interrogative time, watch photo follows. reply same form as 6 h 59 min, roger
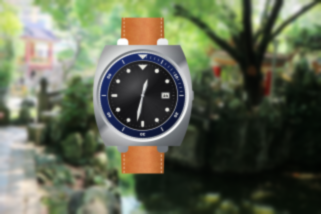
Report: 12 h 32 min
